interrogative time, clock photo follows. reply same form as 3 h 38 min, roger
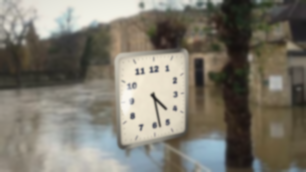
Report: 4 h 28 min
